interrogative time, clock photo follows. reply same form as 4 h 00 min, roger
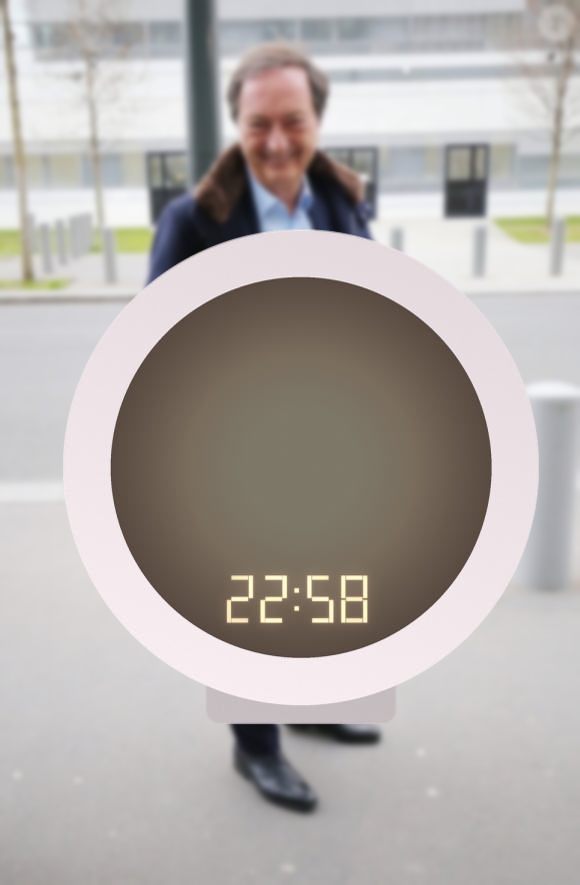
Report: 22 h 58 min
